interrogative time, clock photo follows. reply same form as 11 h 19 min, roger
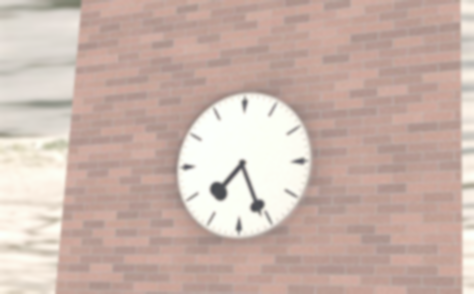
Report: 7 h 26 min
